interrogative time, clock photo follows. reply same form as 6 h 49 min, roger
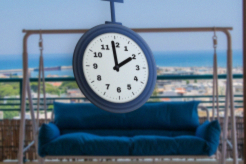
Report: 1 h 59 min
